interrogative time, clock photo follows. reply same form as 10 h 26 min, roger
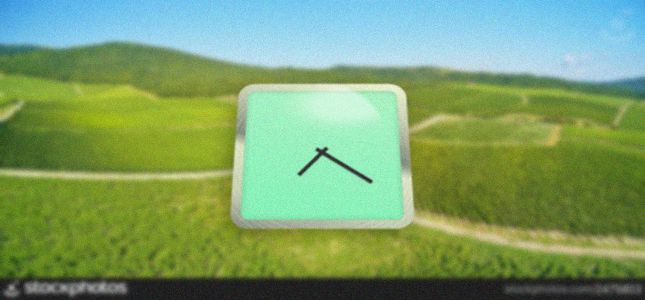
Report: 7 h 21 min
